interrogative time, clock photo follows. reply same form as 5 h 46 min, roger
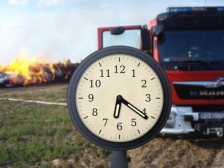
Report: 6 h 21 min
